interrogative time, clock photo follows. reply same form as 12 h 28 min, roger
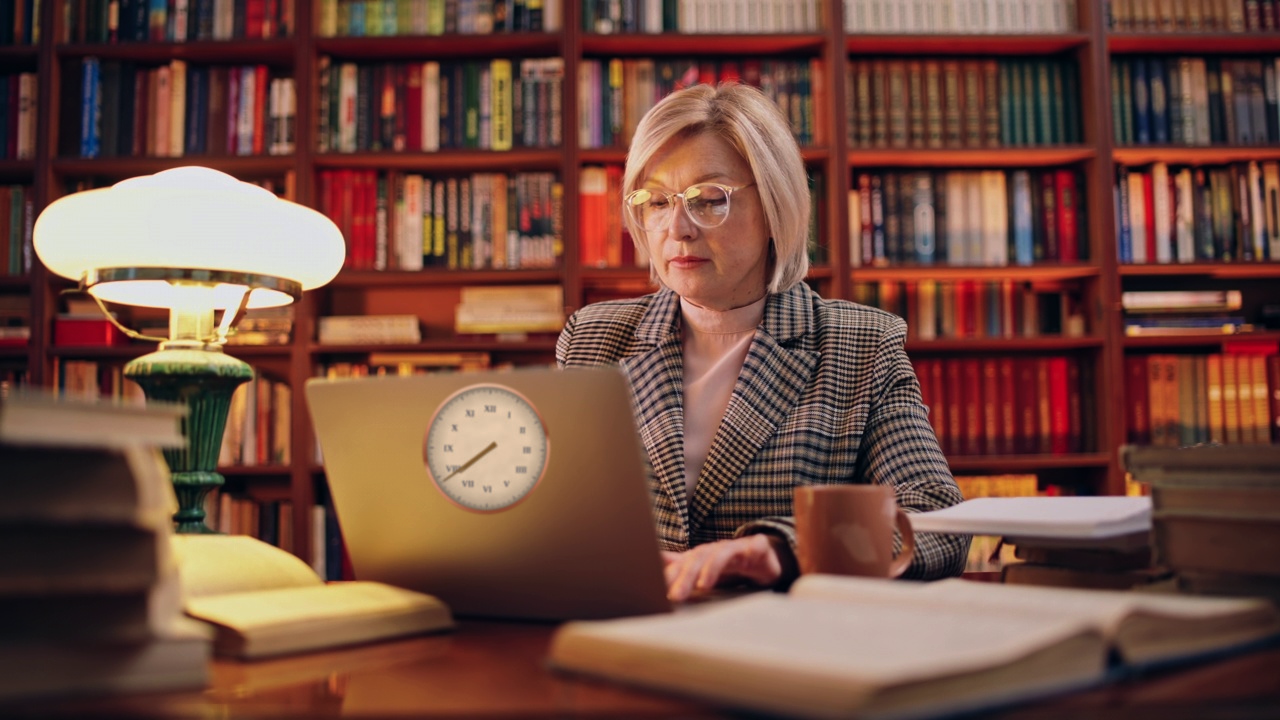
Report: 7 h 39 min
